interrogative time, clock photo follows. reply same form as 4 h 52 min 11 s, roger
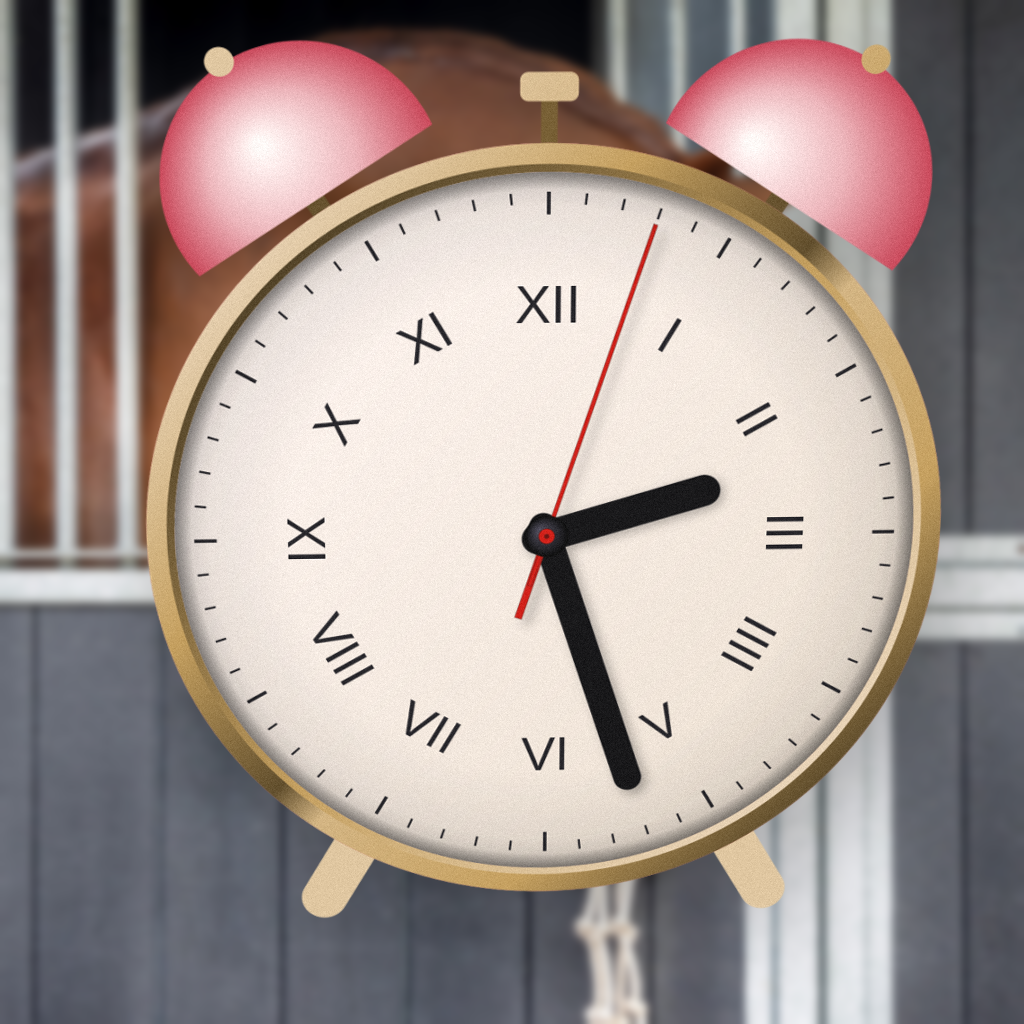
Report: 2 h 27 min 03 s
